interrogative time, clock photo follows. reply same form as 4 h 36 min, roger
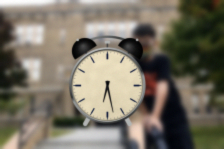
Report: 6 h 28 min
